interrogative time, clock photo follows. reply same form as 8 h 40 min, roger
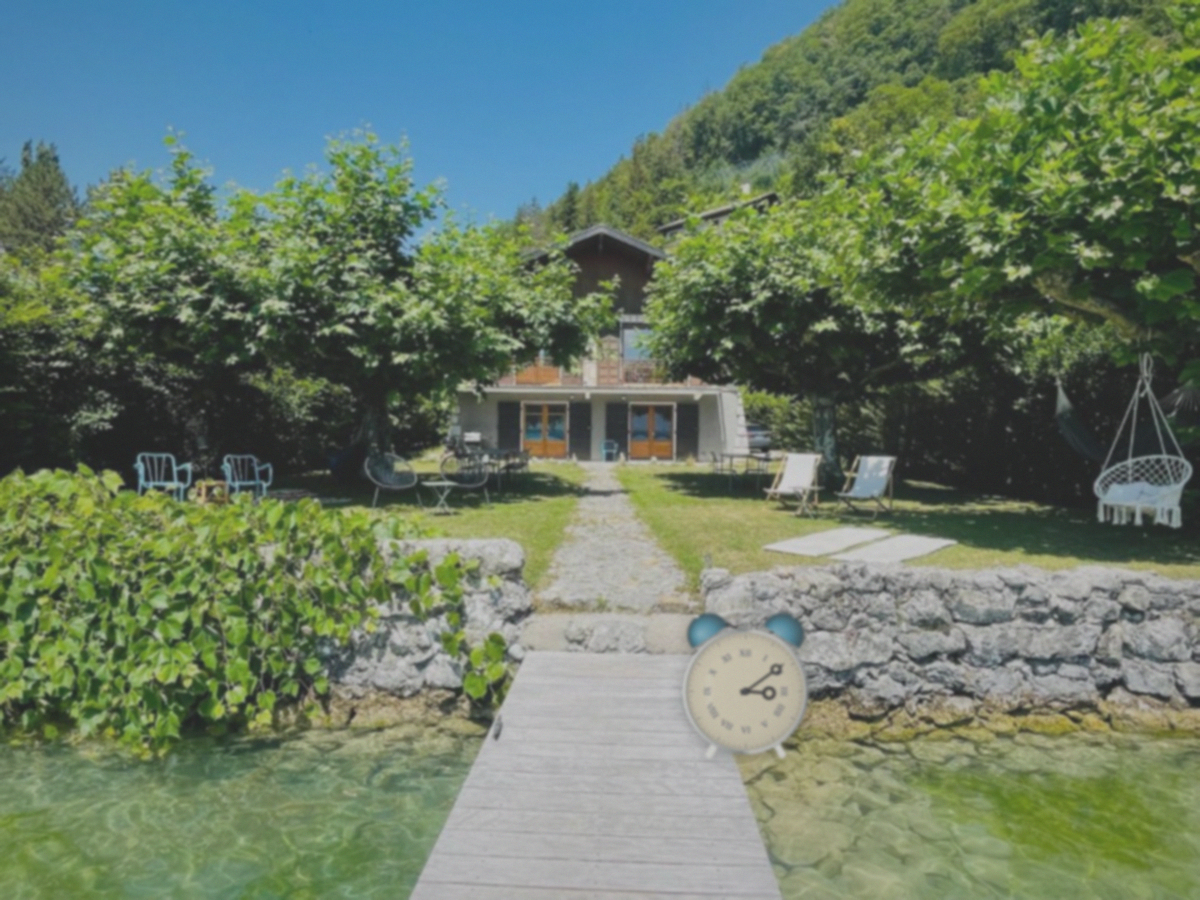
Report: 3 h 09 min
